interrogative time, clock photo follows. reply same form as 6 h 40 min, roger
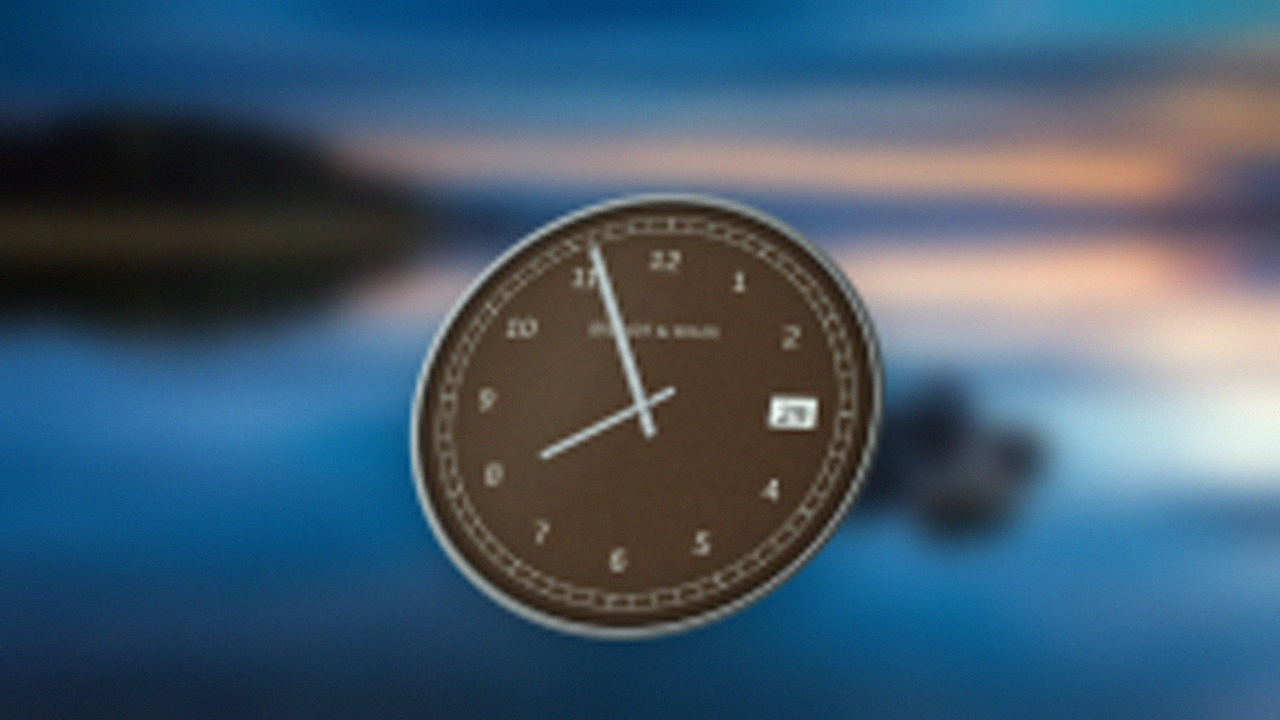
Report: 7 h 56 min
